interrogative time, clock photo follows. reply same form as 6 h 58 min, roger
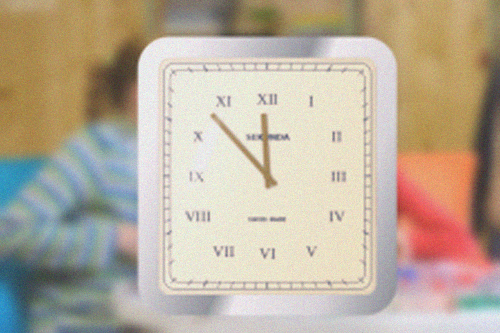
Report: 11 h 53 min
